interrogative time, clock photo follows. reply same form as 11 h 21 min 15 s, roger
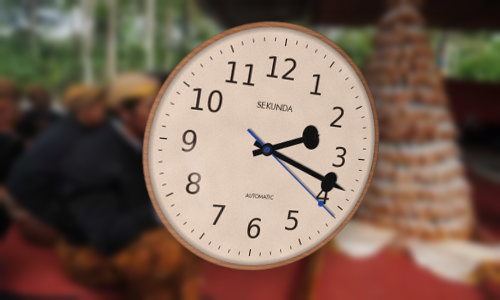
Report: 2 h 18 min 21 s
